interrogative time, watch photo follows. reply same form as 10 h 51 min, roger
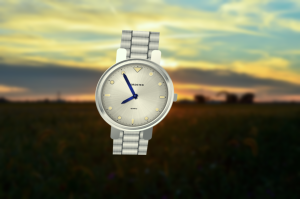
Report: 7 h 55 min
